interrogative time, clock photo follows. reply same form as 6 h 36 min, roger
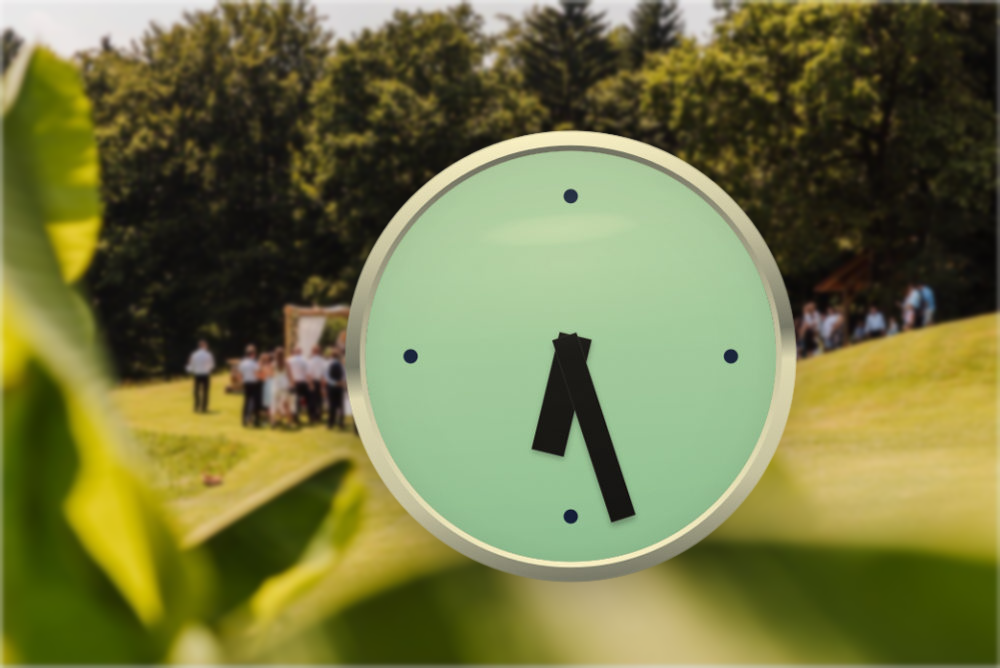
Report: 6 h 27 min
